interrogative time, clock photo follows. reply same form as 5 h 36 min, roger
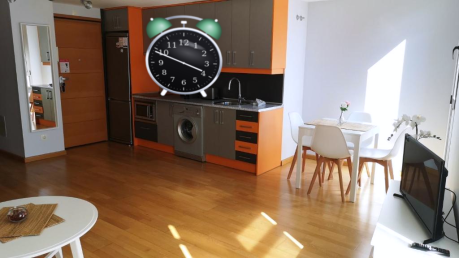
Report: 3 h 49 min
